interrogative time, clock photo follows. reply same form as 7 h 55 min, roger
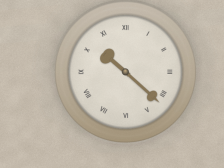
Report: 10 h 22 min
